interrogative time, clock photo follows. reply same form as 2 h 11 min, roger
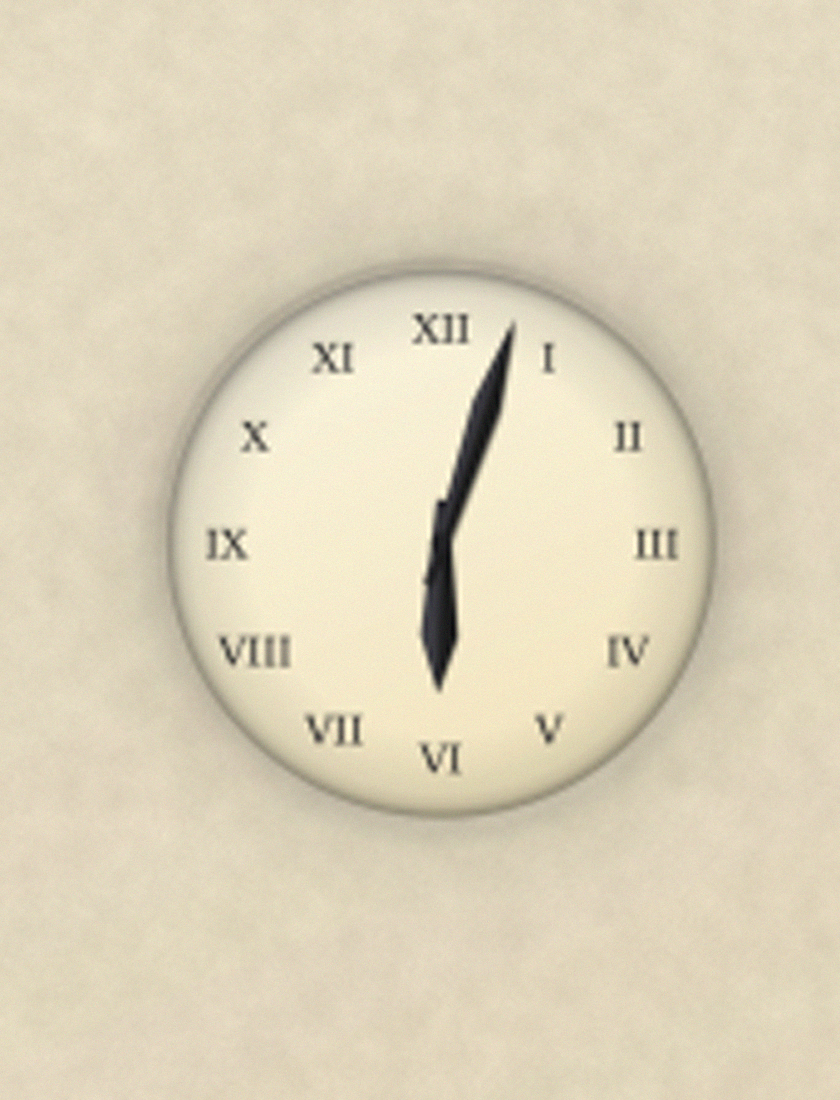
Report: 6 h 03 min
